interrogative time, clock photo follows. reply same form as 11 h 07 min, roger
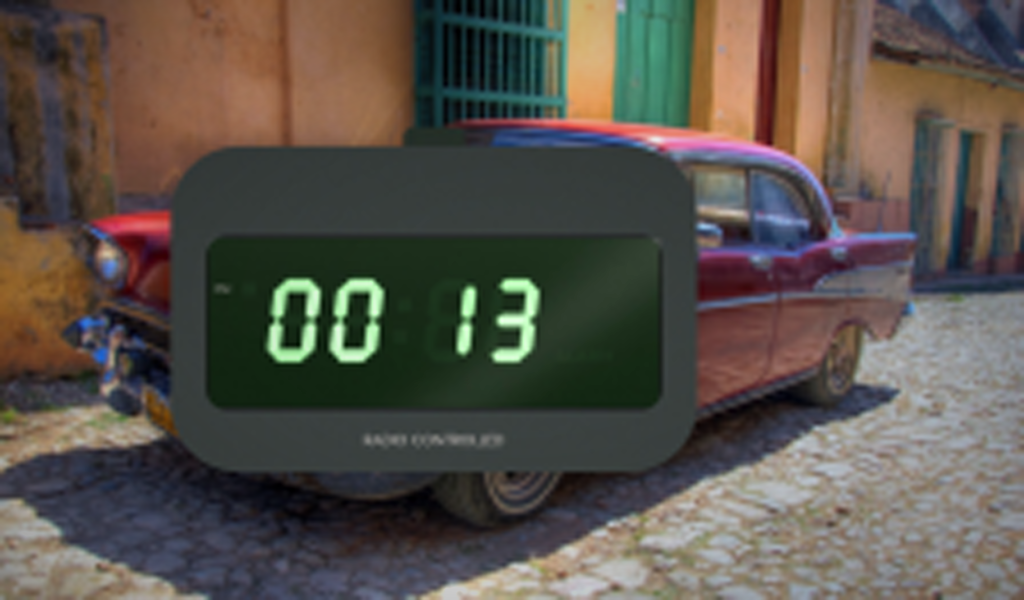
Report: 0 h 13 min
